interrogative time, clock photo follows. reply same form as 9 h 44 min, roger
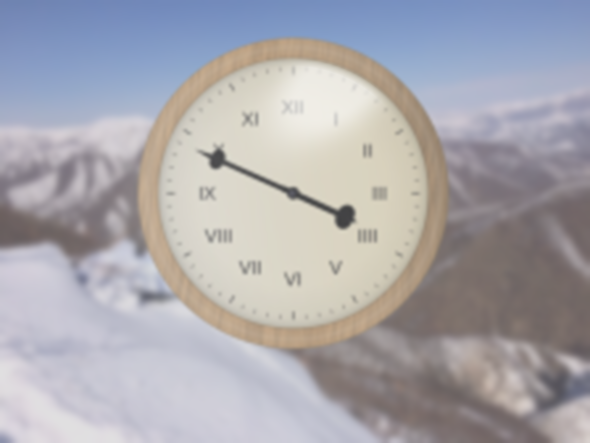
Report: 3 h 49 min
